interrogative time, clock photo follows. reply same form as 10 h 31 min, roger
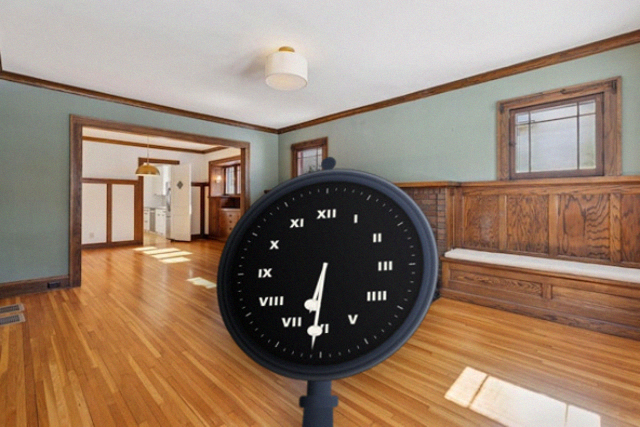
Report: 6 h 31 min
